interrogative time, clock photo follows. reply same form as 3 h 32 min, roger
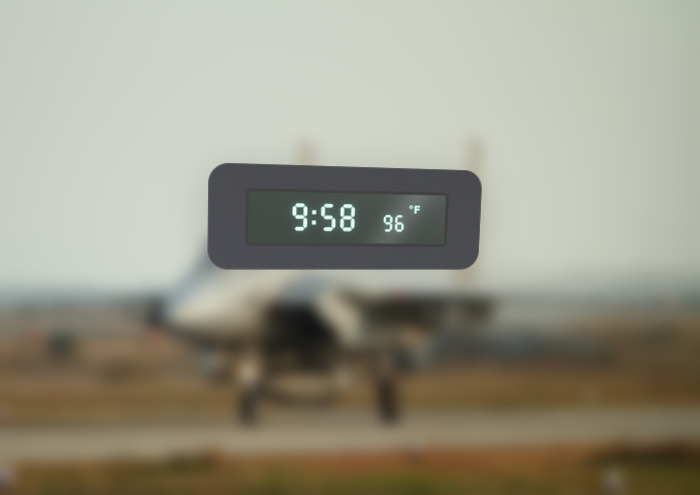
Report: 9 h 58 min
